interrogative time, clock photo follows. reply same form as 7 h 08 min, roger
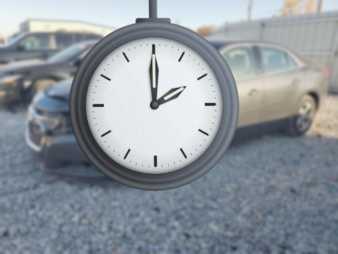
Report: 2 h 00 min
